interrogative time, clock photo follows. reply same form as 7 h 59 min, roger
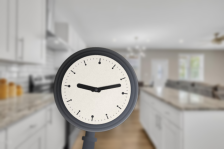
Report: 9 h 12 min
